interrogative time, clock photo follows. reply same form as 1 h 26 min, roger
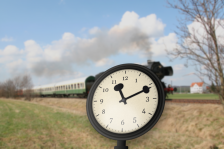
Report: 11 h 11 min
